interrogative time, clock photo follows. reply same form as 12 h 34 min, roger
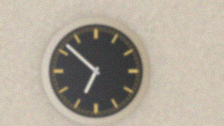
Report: 6 h 52 min
